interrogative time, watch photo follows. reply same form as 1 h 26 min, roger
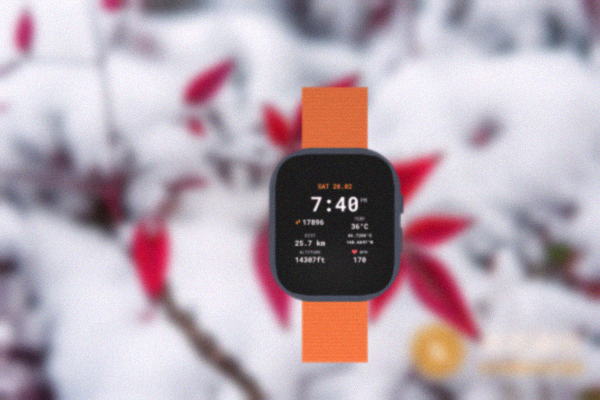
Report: 7 h 40 min
